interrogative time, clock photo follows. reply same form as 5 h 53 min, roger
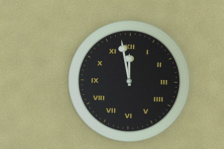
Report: 11 h 58 min
